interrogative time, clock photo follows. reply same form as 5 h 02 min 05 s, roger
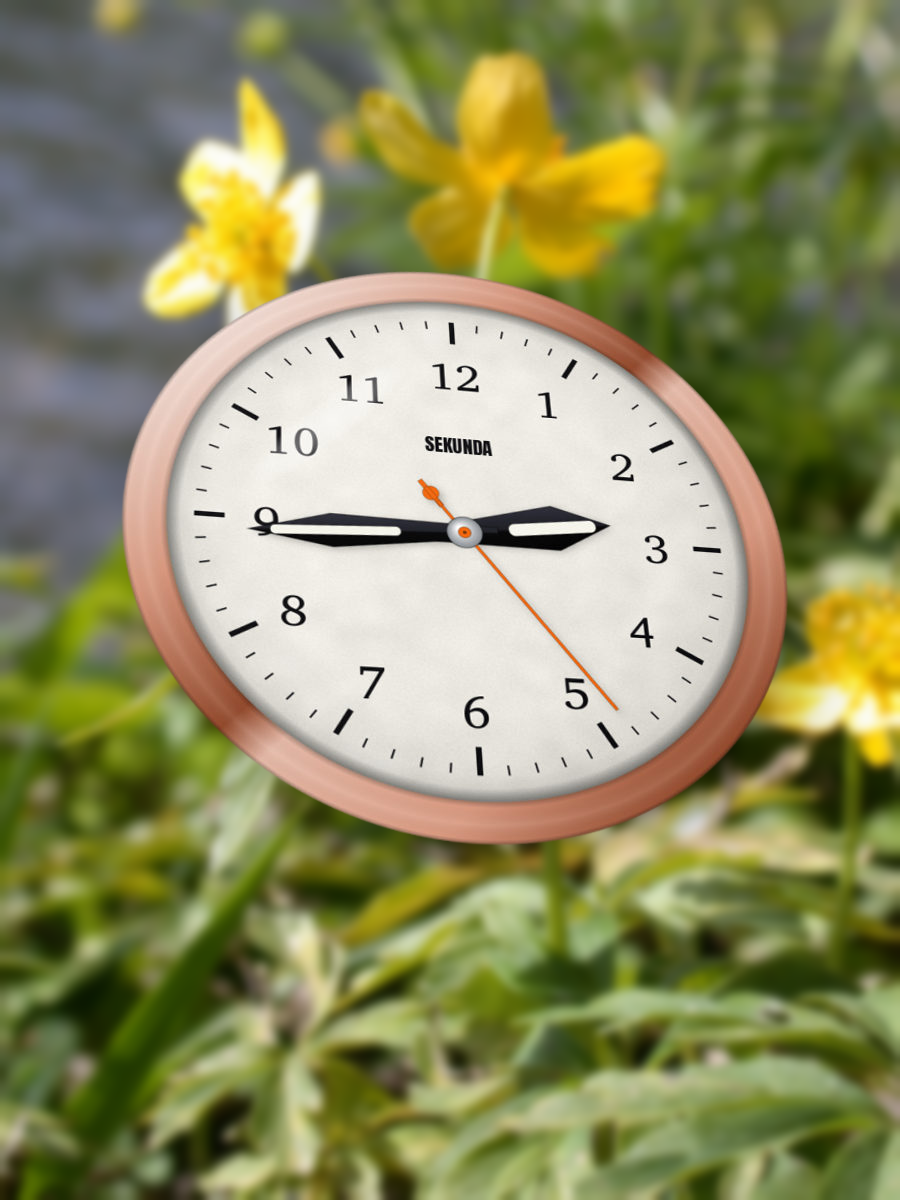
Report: 2 h 44 min 24 s
